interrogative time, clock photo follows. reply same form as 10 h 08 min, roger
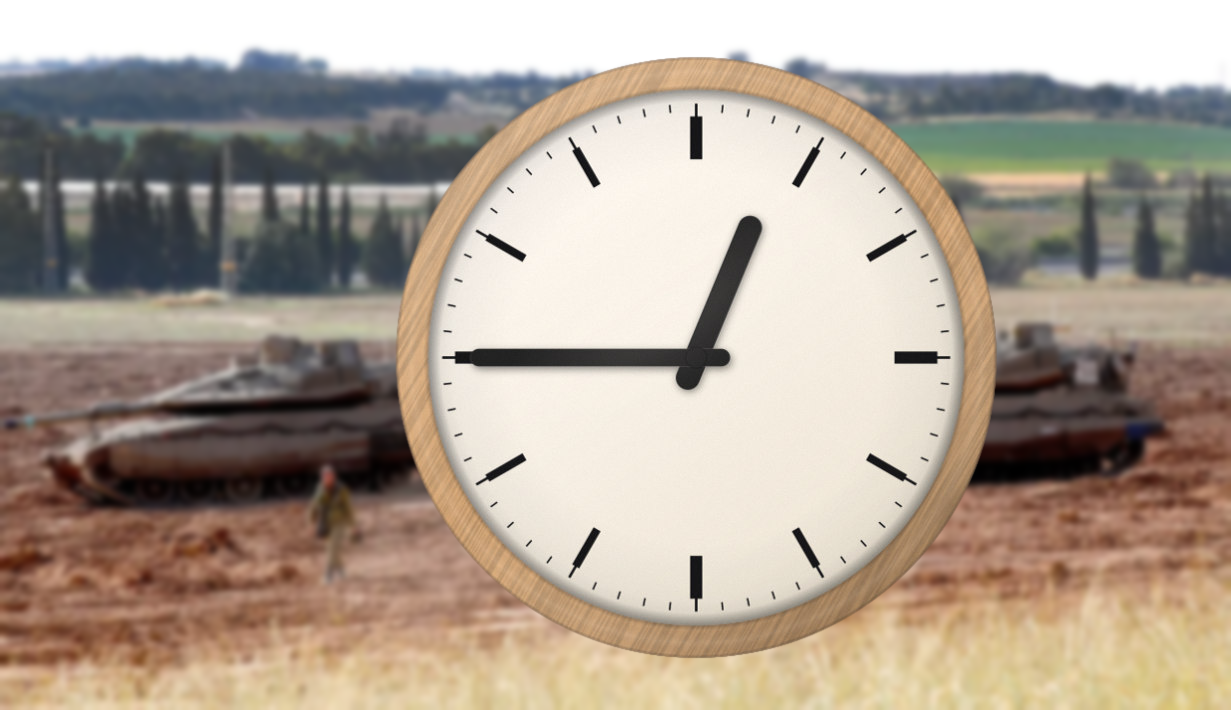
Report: 12 h 45 min
